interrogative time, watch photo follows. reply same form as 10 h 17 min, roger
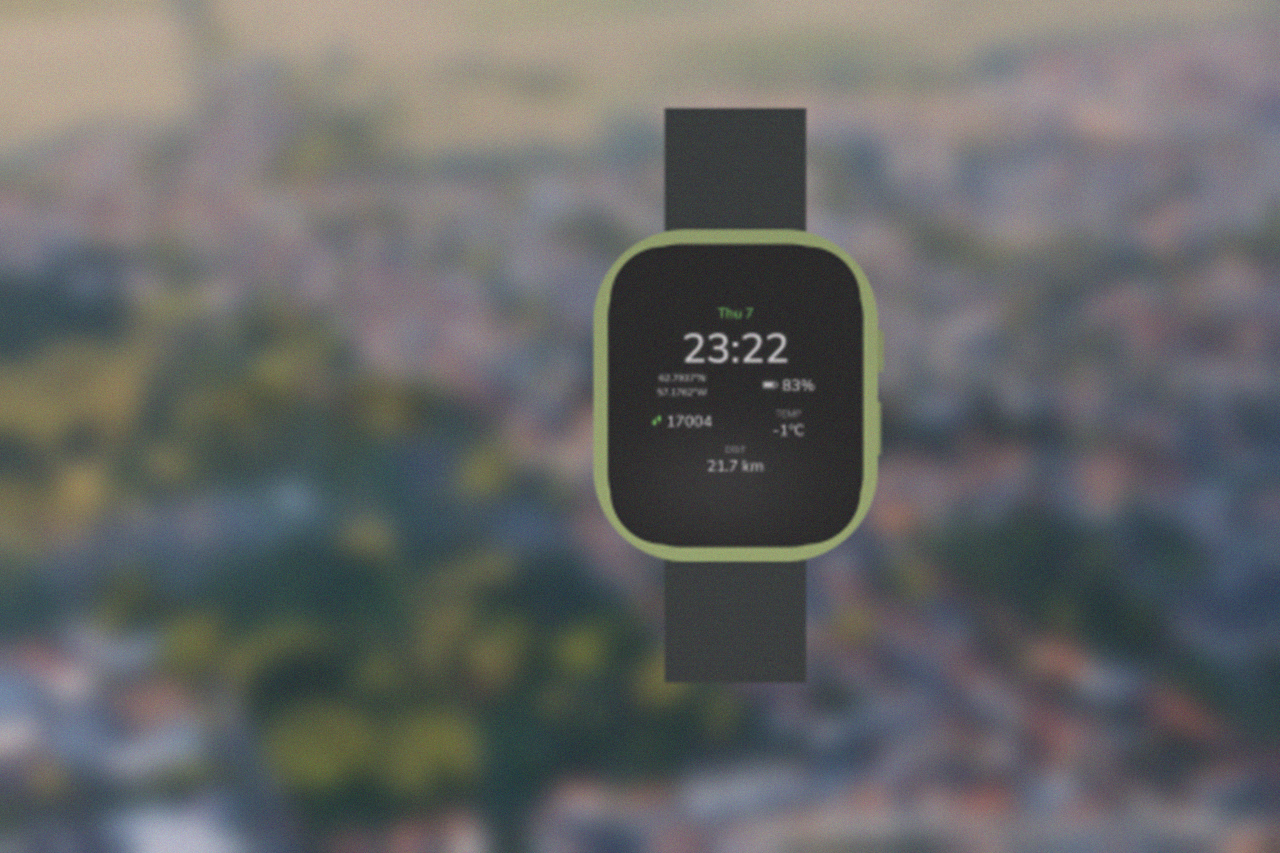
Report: 23 h 22 min
